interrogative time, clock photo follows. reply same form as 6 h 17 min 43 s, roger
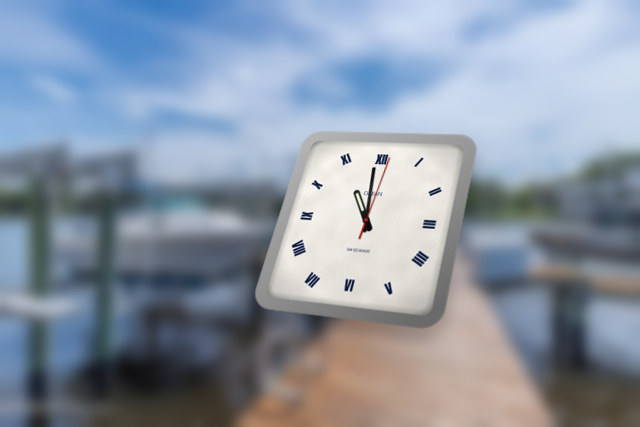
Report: 10 h 59 min 01 s
